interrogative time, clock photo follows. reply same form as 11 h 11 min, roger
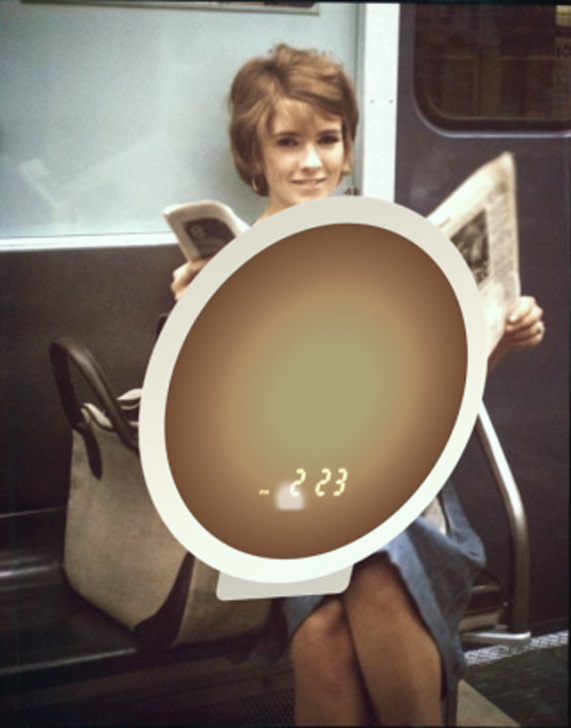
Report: 2 h 23 min
